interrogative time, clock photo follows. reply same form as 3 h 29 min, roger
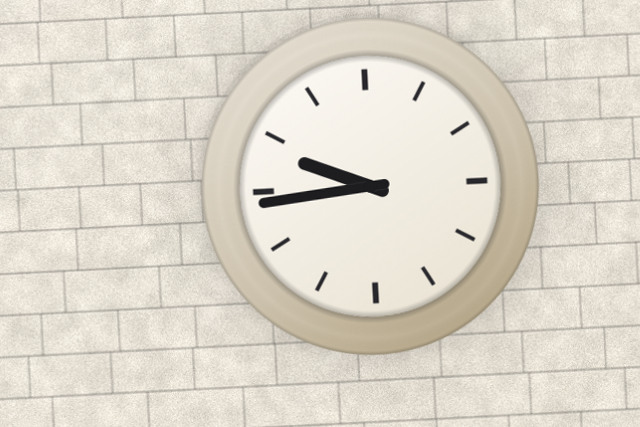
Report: 9 h 44 min
